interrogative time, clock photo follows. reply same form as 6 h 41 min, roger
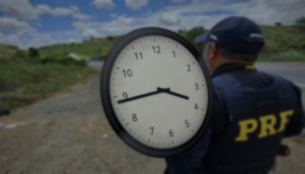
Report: 3 h 44 min
